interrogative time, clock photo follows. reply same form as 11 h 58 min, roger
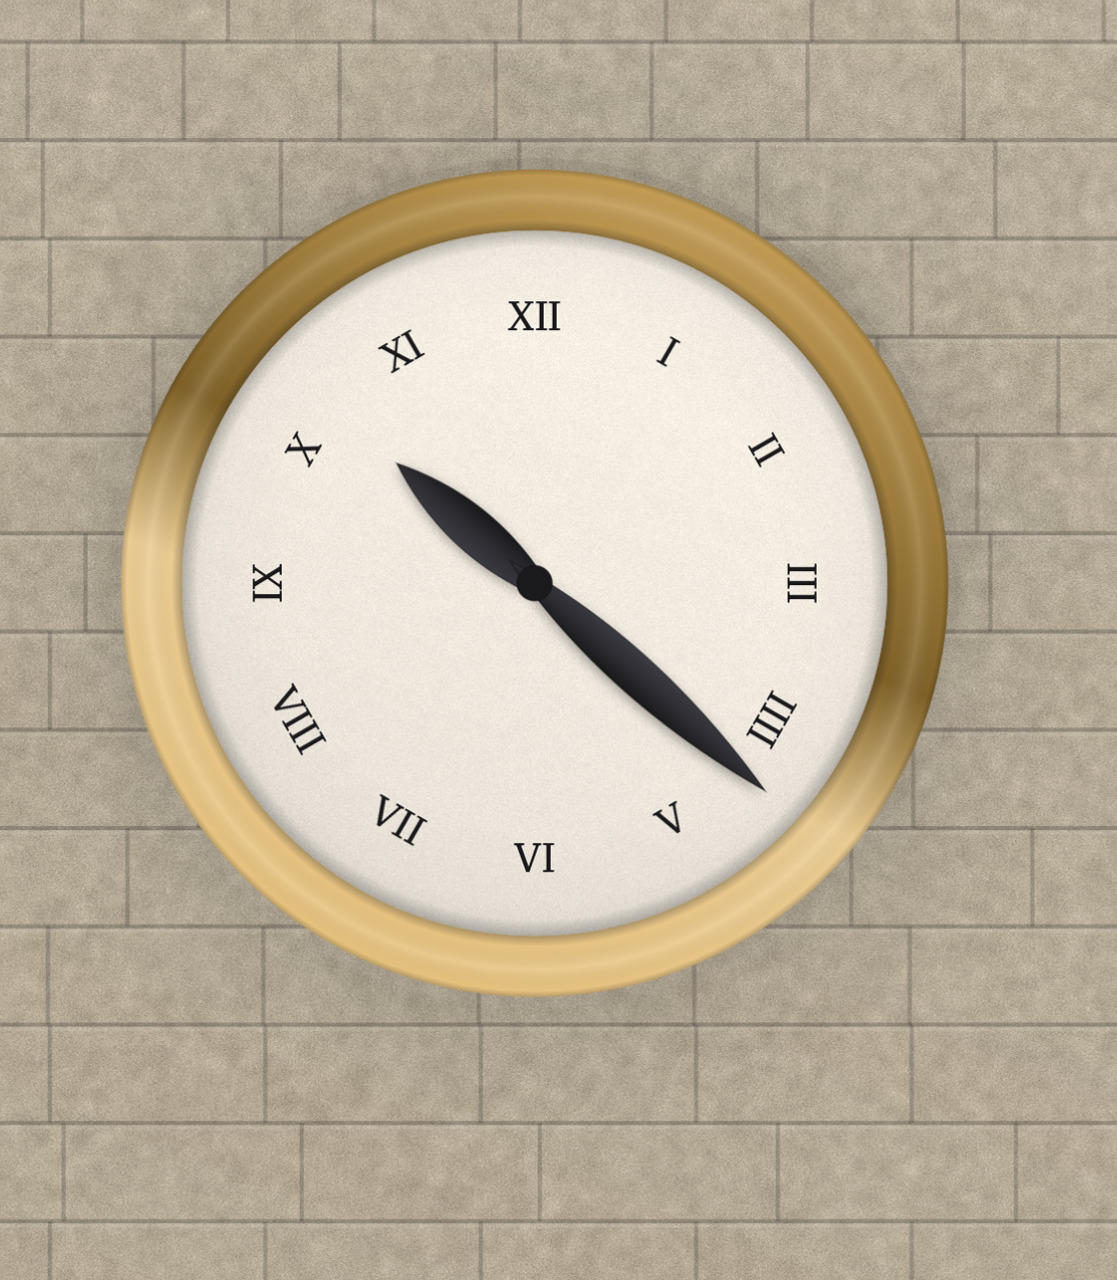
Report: 10 h 22 min
